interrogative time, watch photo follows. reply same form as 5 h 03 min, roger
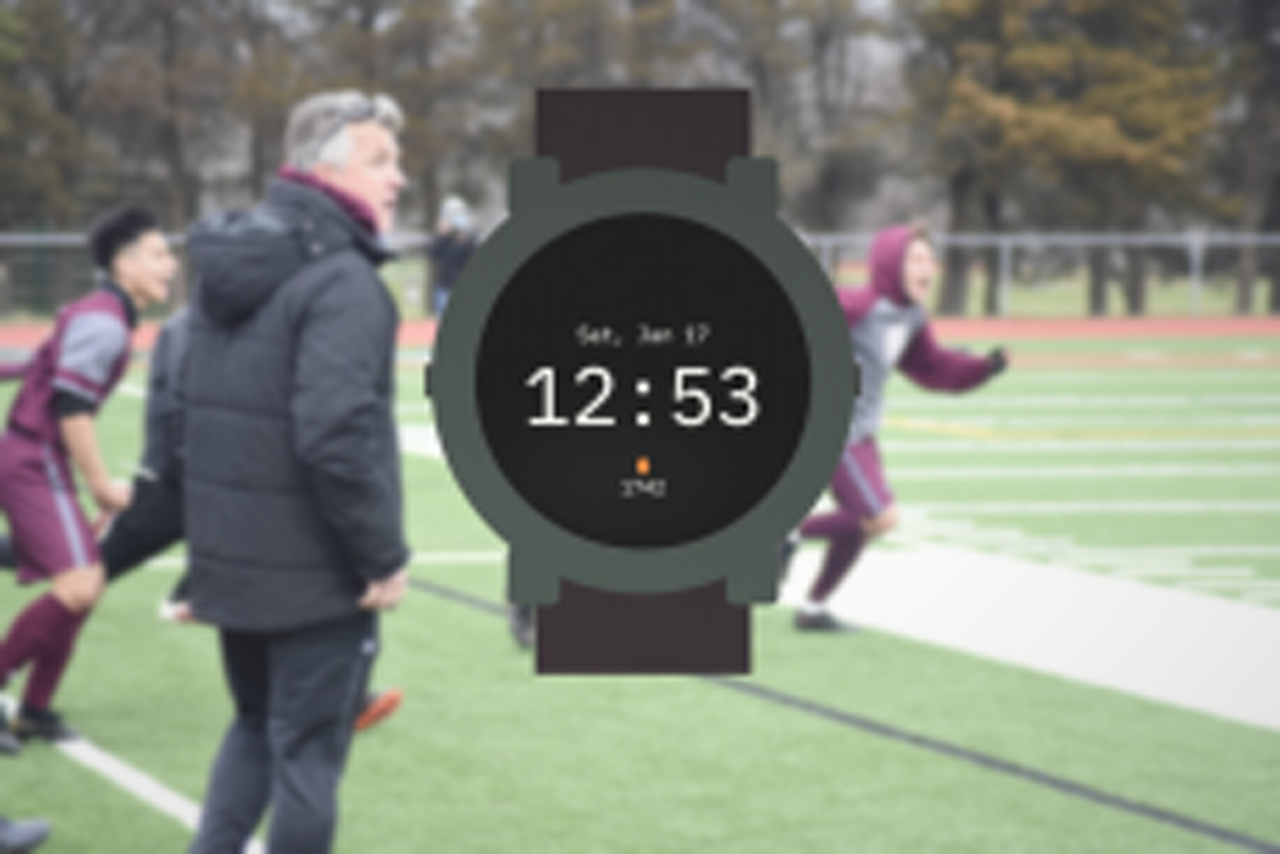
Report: 12 h 53 min
